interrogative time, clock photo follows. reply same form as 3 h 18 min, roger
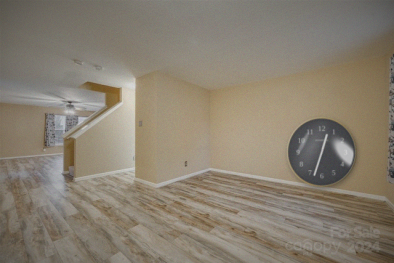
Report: 12 h 33 min
